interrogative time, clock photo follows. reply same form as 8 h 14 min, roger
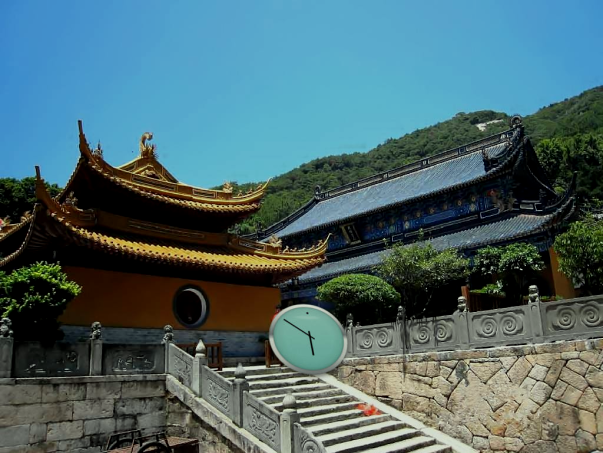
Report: 5 h 51 min
